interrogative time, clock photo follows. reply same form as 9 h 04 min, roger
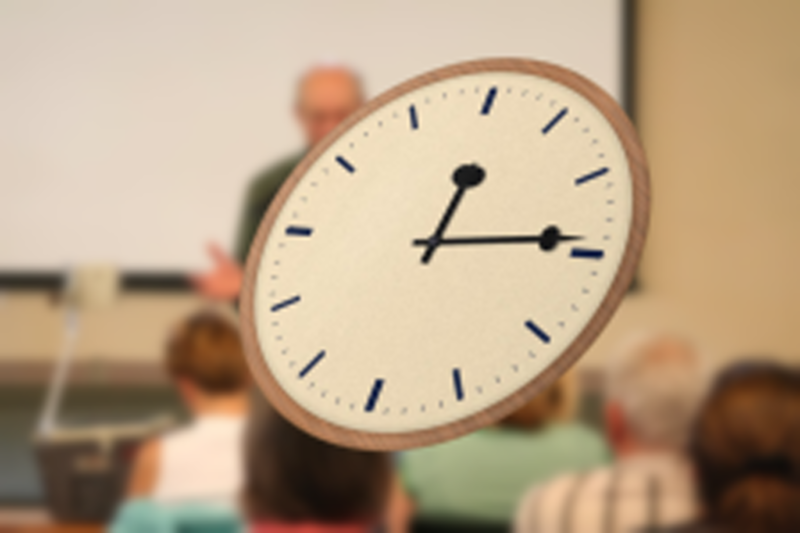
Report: 12 h 14 min
